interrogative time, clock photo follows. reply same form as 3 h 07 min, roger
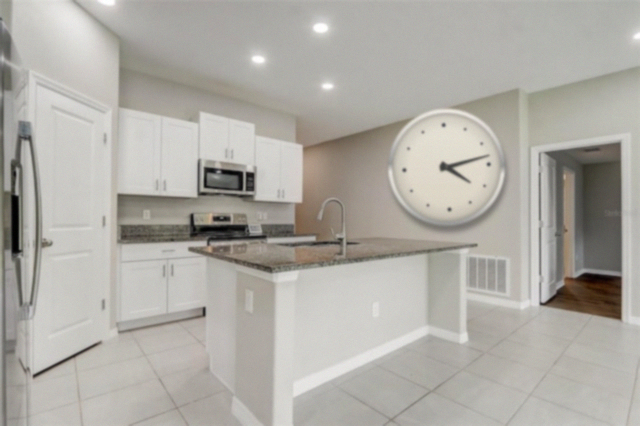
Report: 4 h 13 min
